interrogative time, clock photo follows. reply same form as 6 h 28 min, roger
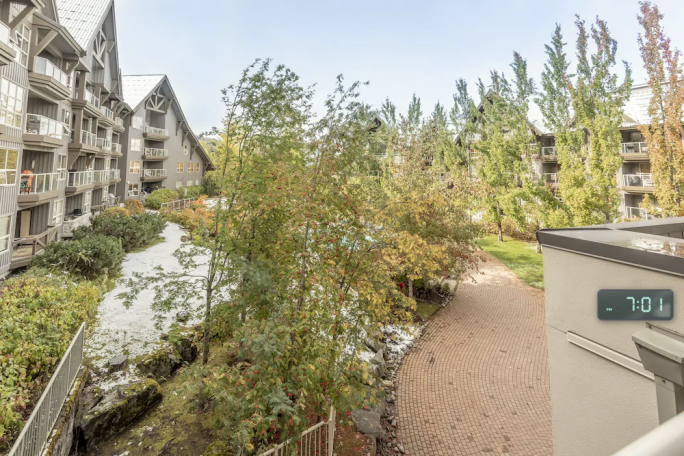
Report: 7 h 01 min
